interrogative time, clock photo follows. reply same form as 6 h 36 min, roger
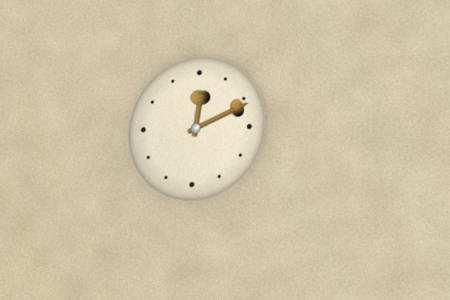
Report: 12 h 11 min
